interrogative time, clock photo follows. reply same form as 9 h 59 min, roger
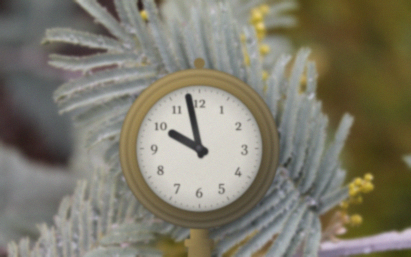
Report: 9 h 58 min
